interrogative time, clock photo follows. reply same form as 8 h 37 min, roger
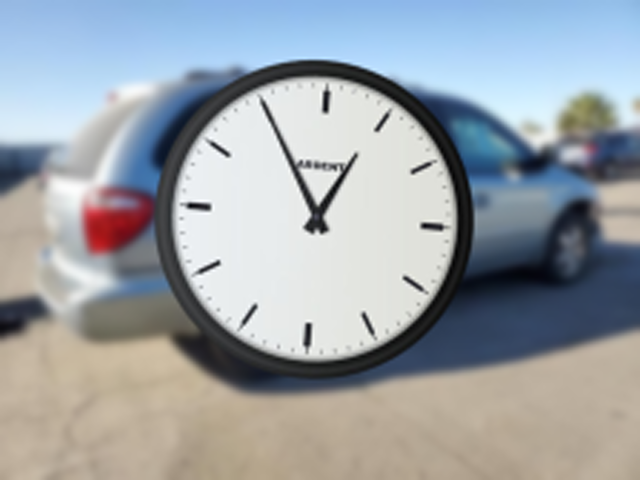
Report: 12 h 55 min
